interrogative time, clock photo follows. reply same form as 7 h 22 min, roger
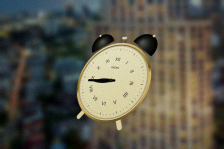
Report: 8 h 44 min
